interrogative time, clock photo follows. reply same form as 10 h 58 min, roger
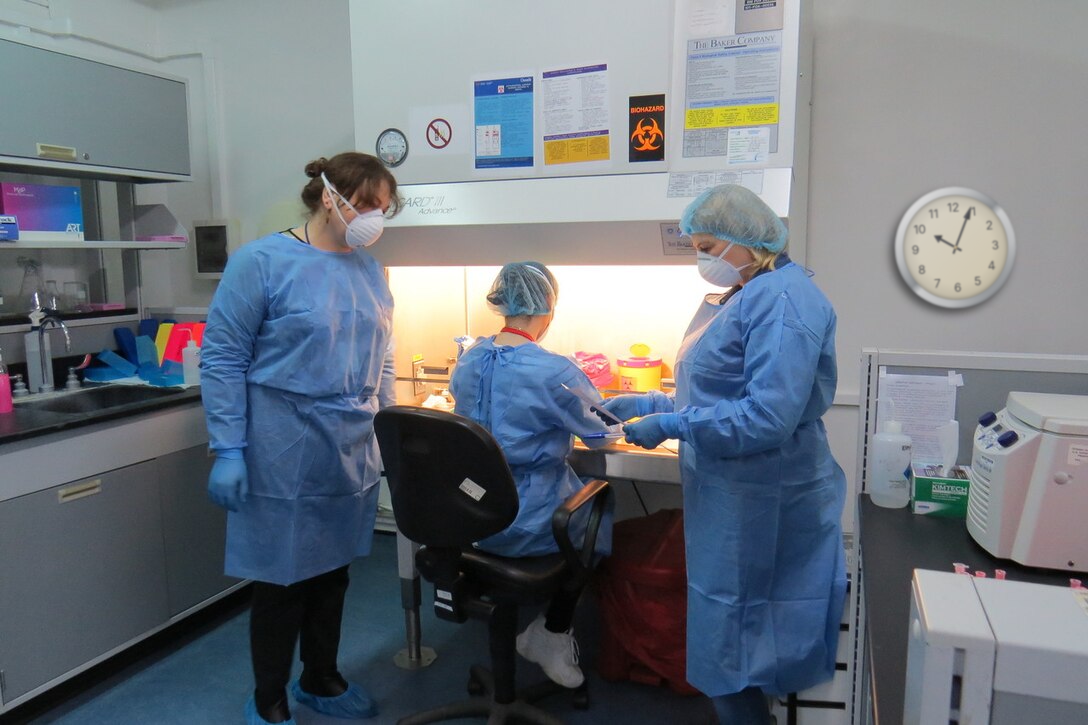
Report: 10 h 04 min
